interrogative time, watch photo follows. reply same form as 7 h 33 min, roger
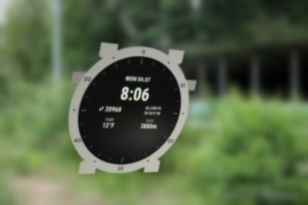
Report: 8 h 06 min
